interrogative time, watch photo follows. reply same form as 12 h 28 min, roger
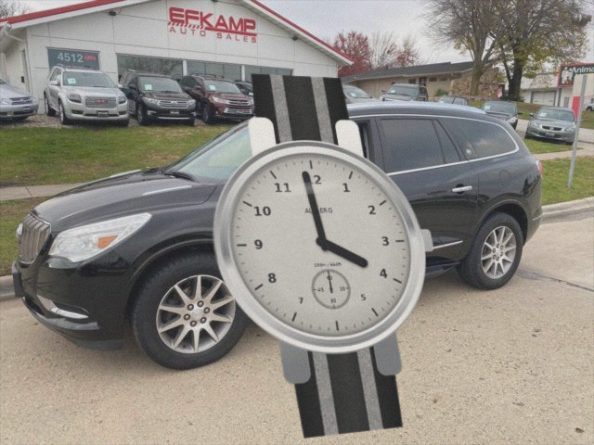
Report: 3 h 59 min
